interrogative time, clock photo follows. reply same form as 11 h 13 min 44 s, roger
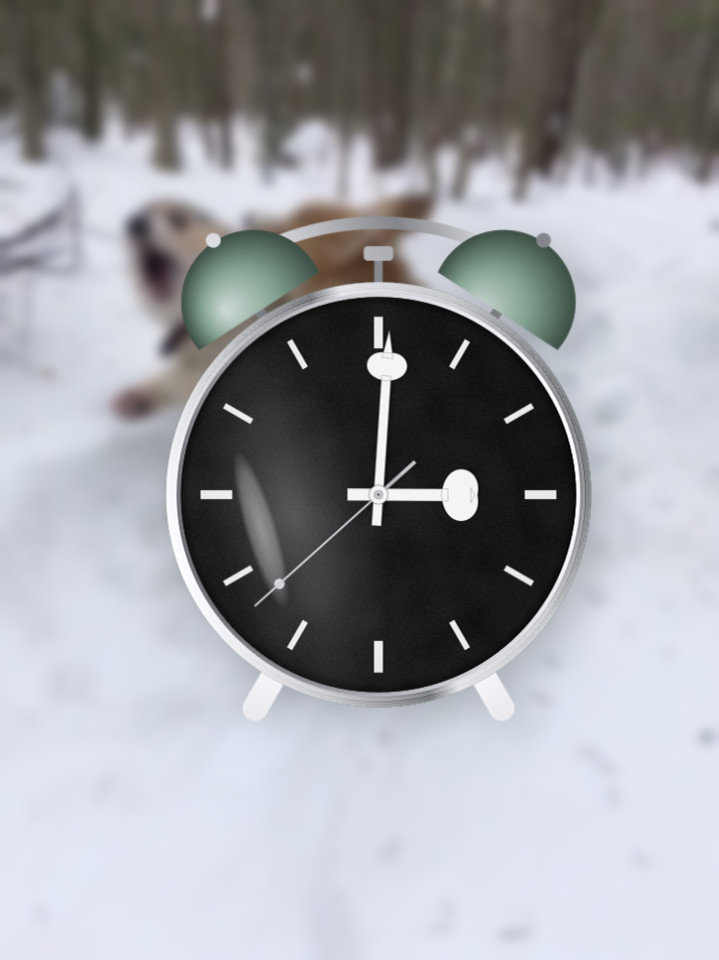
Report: 3 h 00 min 38 s
